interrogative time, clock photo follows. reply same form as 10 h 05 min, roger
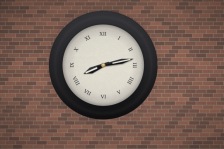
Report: 8 h 13 min
